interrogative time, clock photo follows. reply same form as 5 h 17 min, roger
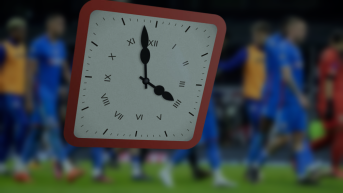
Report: 3 h 58 min
